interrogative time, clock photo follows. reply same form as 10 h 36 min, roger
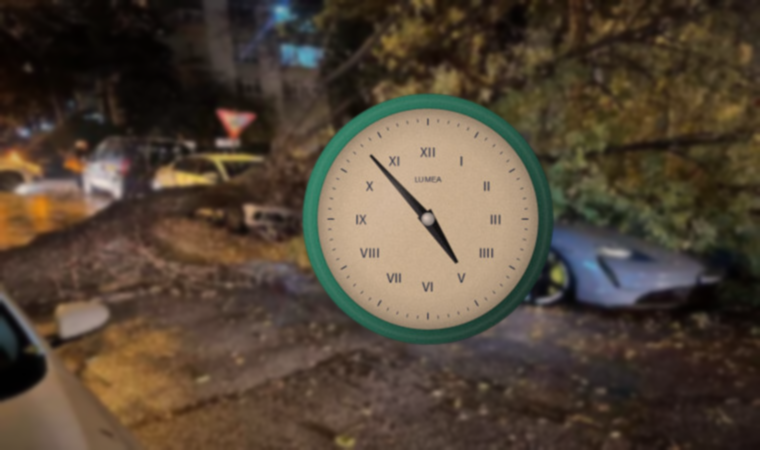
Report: 4 h 53 min
